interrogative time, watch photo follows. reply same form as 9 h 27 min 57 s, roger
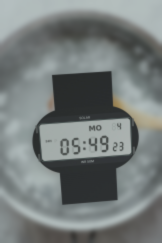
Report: 5 h 49 min 23 s
